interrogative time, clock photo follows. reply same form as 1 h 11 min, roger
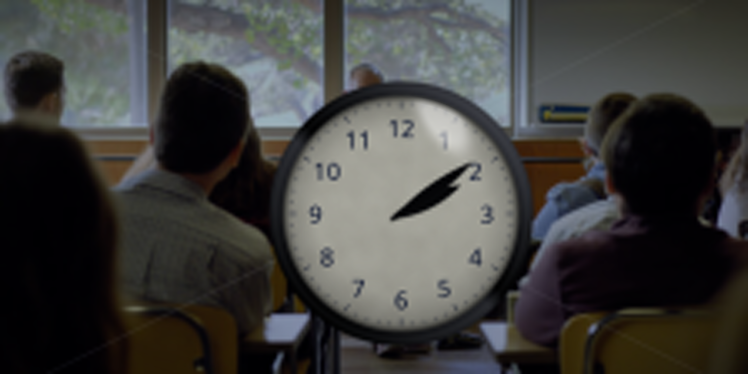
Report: 2 h 09 min
